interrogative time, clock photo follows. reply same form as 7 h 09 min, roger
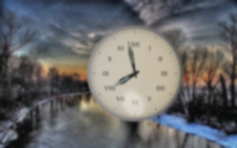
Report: 7 h 58 min
